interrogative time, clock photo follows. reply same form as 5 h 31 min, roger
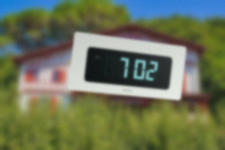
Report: 7 h 02 min
